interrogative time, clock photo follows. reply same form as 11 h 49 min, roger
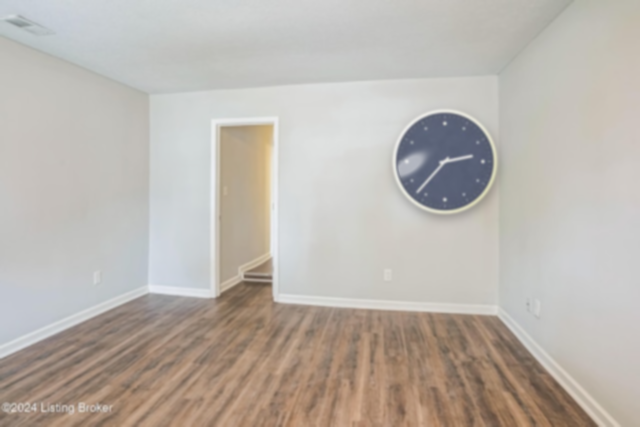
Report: 2 h 37 min
